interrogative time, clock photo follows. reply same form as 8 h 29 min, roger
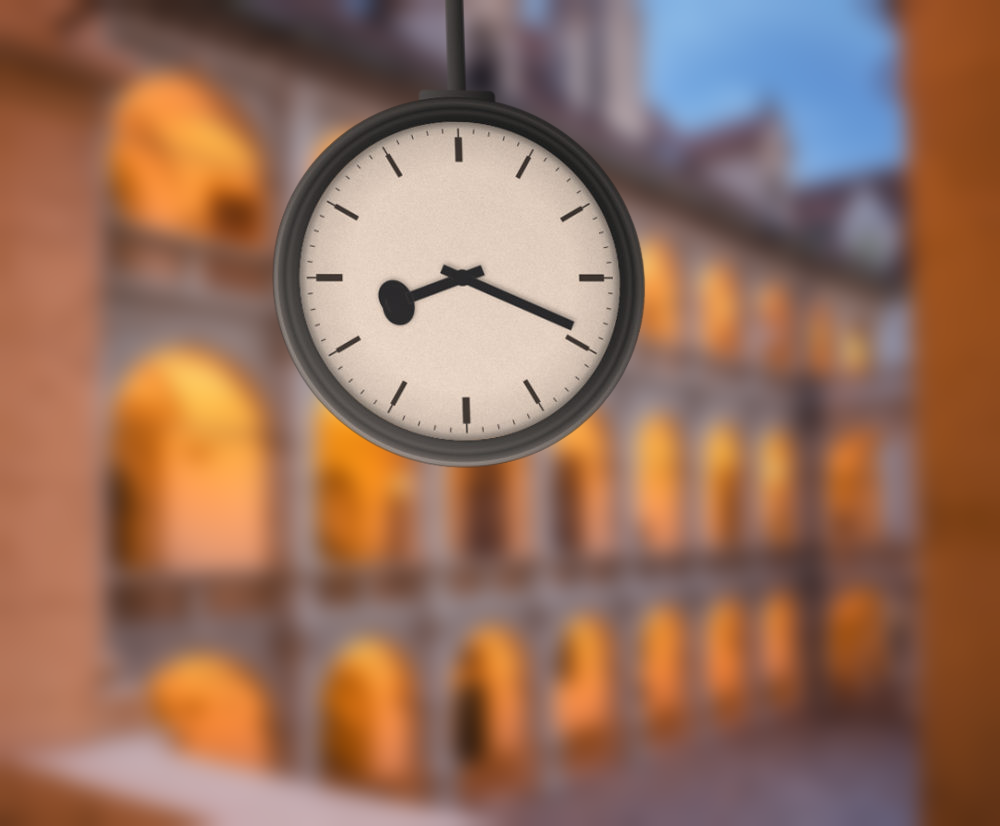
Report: 8 h 19 min
